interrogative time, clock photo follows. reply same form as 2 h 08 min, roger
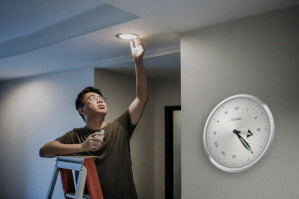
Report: 3 h 23 min
